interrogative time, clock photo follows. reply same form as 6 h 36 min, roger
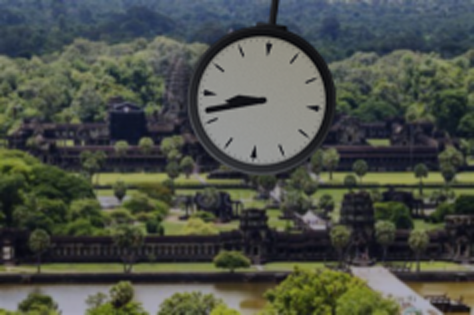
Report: 8 h 42 min
